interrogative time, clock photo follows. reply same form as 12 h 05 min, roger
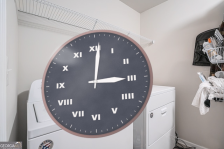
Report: 3 h 01 min
